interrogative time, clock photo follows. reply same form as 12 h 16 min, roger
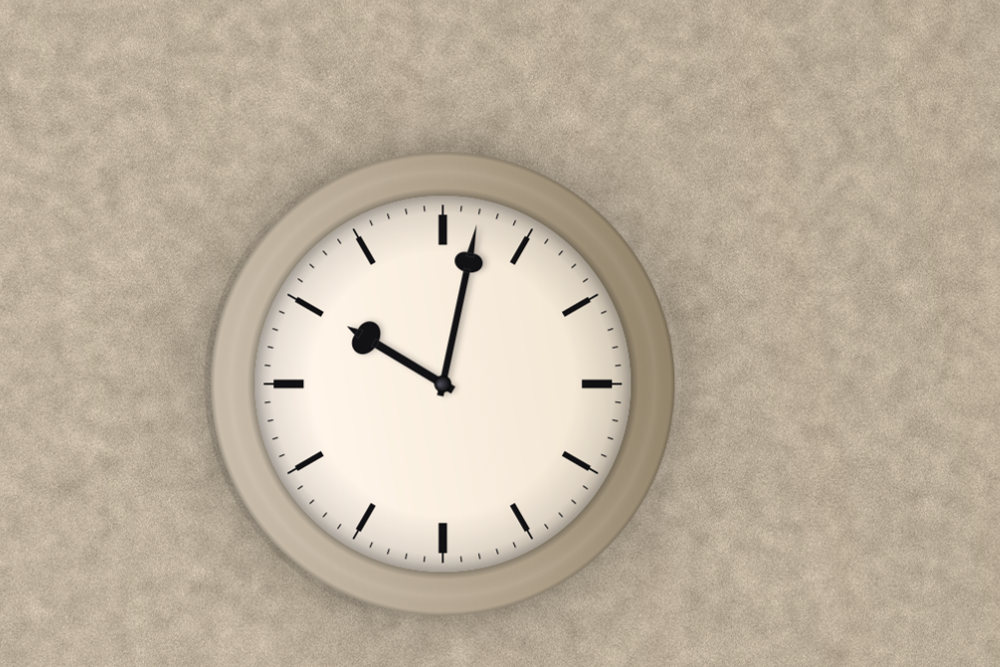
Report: 10 h 02 min
